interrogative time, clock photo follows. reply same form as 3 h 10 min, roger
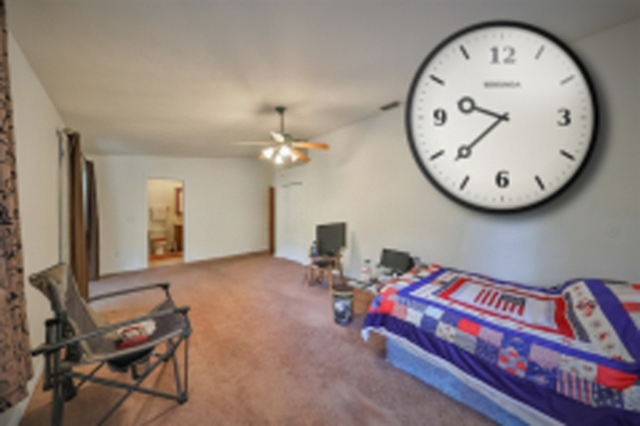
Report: 9 h 38 min
